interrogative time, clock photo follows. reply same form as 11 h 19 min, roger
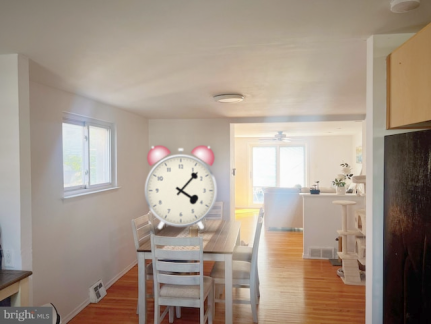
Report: 4 h 07 min
